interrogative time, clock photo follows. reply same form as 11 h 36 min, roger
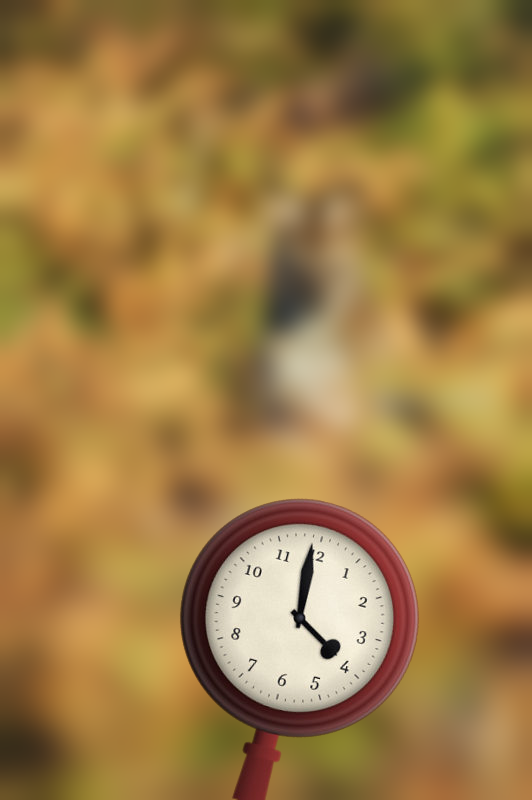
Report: 3 h 59 min
